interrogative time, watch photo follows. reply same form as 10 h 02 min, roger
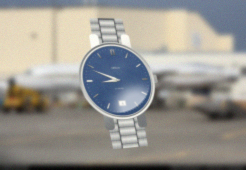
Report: 8 h 49 min
